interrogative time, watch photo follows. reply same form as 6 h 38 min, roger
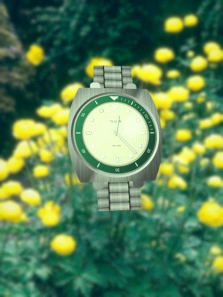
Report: 12 h 23 min
